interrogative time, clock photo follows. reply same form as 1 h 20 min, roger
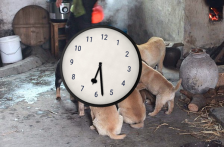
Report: 6 h 28 min
